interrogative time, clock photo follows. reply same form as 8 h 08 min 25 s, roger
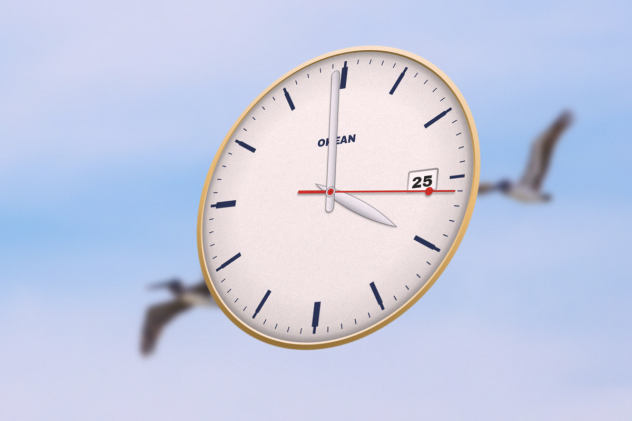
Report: 3 h 59 min 16 s
